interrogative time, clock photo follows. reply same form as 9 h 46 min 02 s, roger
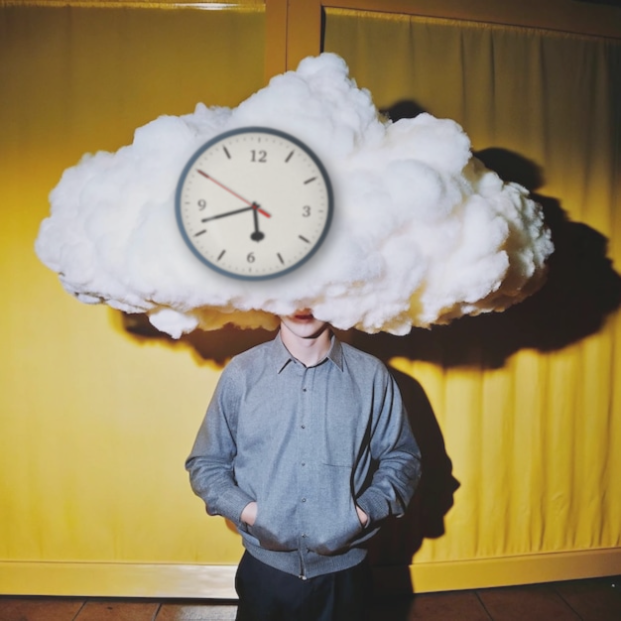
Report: 5 h 41 min 50 s
